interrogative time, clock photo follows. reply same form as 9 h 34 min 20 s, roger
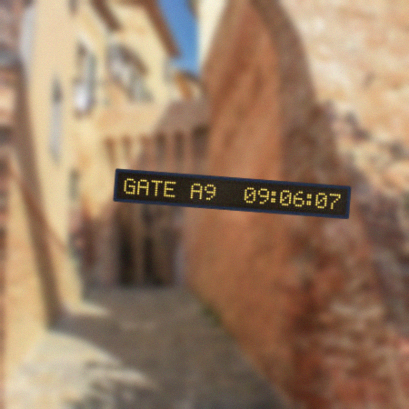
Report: 9 h 06 min 07 s
